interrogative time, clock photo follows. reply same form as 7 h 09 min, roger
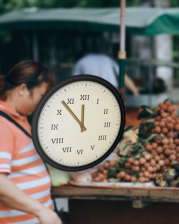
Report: 11 h 53 min
